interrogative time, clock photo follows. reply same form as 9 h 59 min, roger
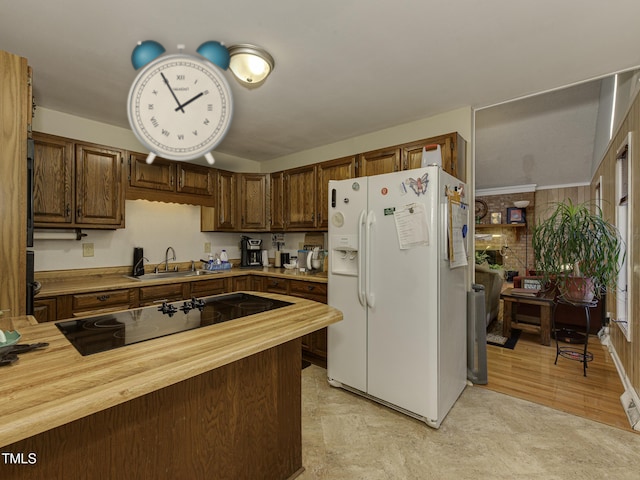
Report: 1 h 55 min
